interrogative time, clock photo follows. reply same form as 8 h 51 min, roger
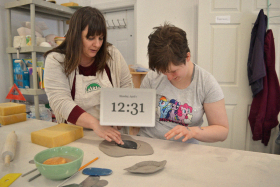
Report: 12 h 31 min
